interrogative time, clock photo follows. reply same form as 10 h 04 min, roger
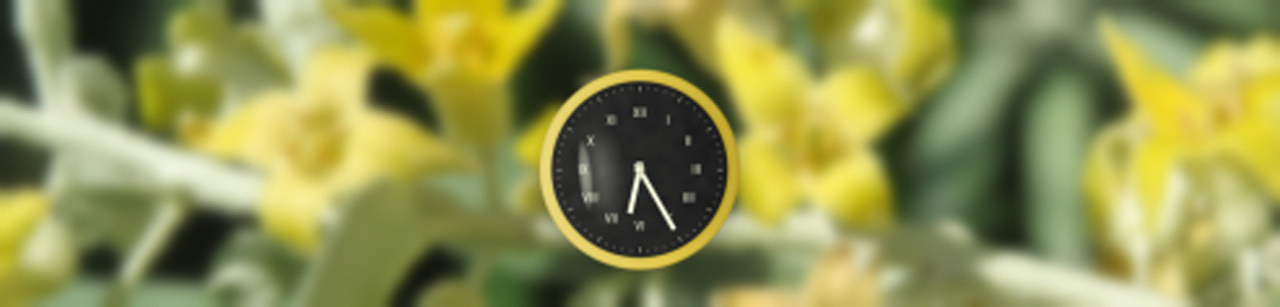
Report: 6 h 25 min
